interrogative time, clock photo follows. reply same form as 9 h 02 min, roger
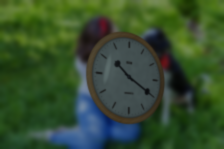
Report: 10 h 20 min
